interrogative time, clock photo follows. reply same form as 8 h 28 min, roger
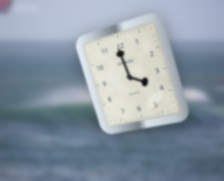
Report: 3 h 59 min
